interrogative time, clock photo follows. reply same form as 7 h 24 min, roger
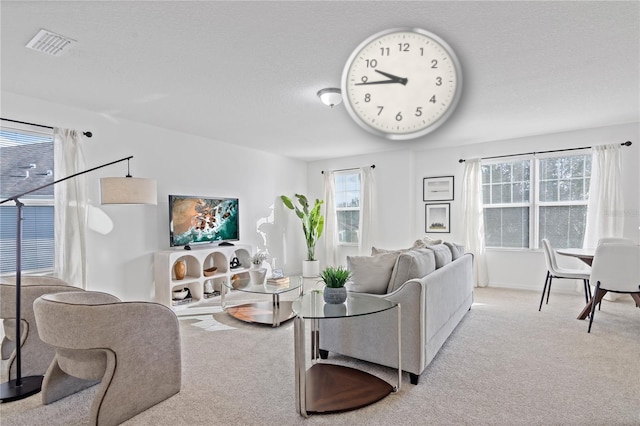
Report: 9 h 44 min
